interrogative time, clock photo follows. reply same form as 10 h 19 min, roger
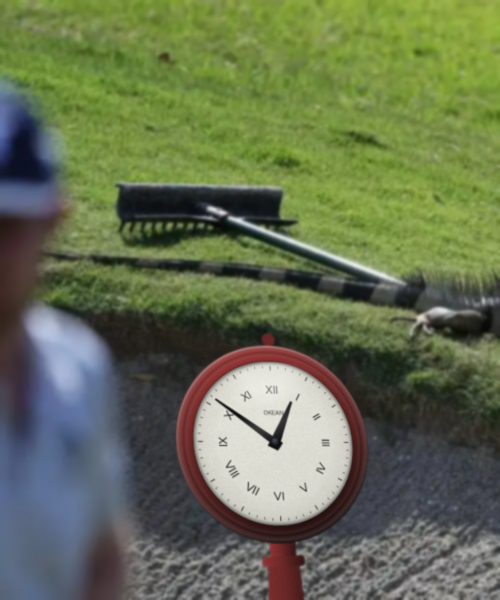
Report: 12 h 51 min
